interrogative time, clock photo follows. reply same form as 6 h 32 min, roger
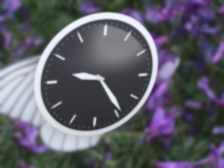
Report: 9 h 24 min
